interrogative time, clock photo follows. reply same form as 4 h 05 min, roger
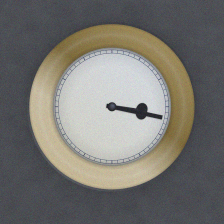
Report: 3 h 17 min
